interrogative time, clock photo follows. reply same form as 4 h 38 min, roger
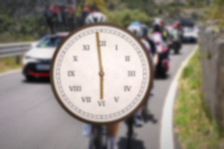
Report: 5 h 59 min
